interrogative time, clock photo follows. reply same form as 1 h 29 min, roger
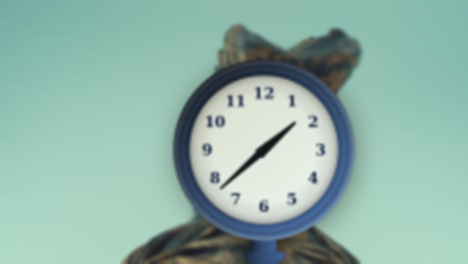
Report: 1 h 38 min
